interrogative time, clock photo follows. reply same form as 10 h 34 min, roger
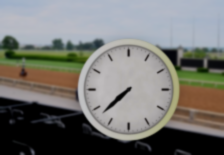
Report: 7 h 38 min
